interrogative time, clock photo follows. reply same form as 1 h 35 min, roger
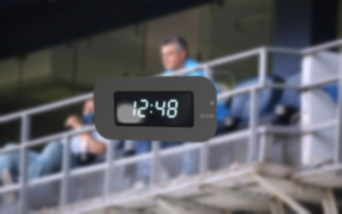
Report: 12 h 48 min
